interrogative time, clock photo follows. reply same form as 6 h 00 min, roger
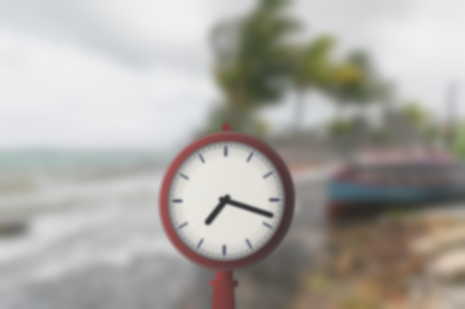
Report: 7 h 18 min
